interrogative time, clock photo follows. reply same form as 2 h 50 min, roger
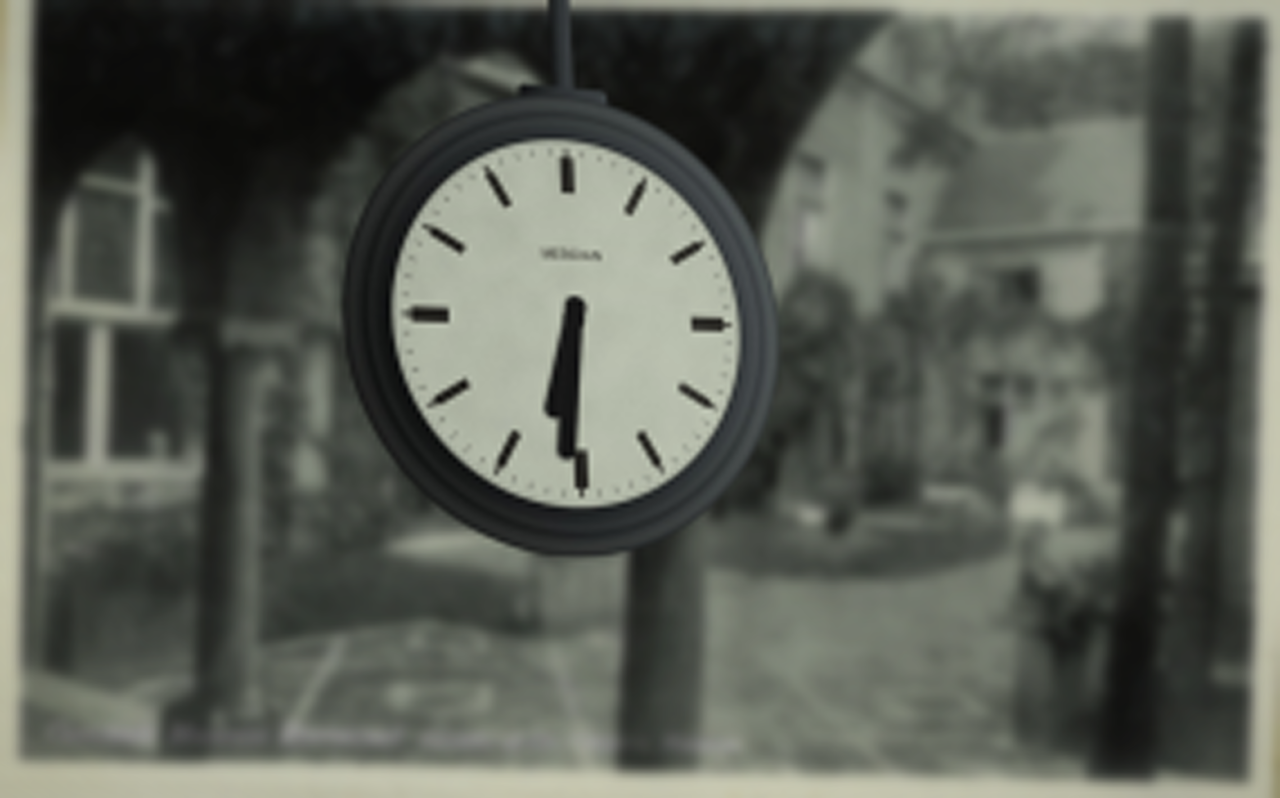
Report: 6 h 31 min
